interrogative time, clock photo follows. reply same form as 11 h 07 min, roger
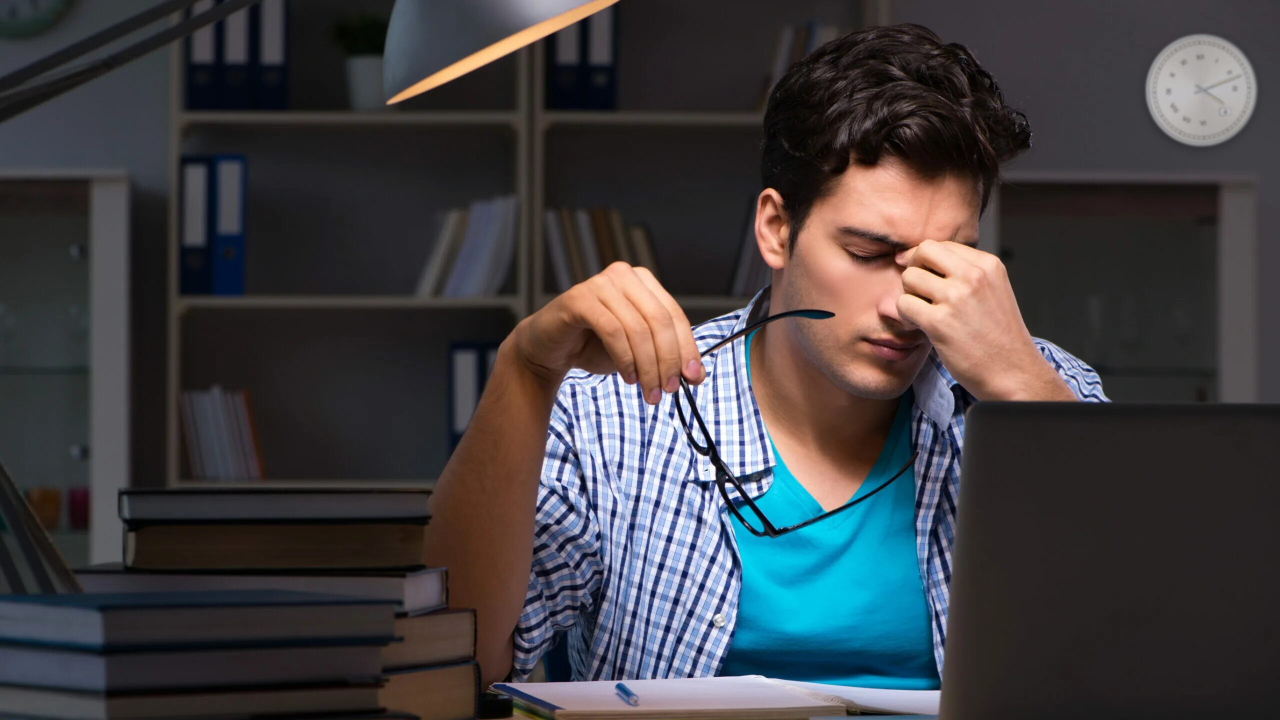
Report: 4 h 12 min
